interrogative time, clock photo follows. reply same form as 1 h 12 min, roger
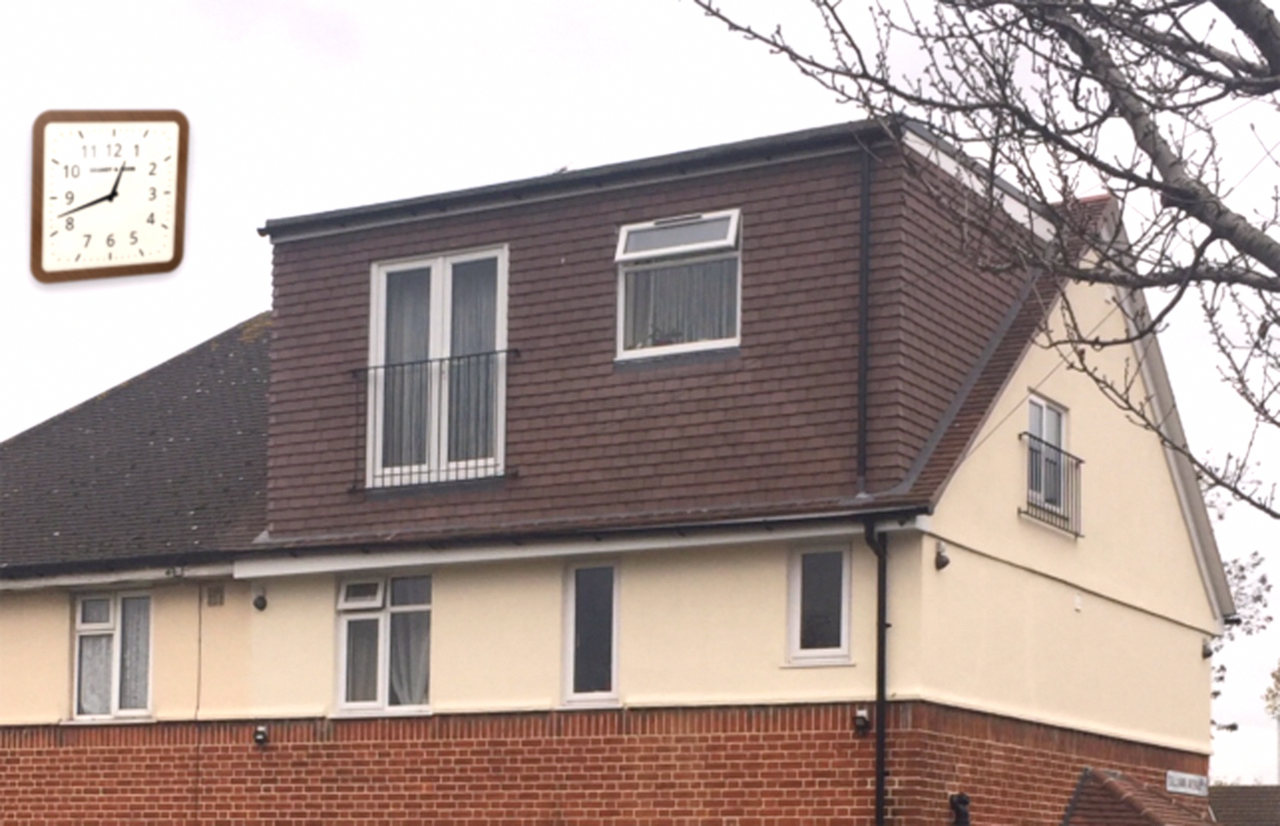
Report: 12 h 42 min
